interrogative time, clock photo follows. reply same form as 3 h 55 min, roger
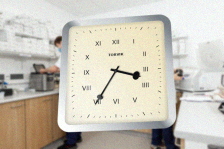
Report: 3 h 35 min
